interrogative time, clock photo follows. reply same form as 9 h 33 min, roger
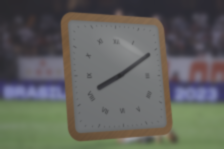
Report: 8 h 10 min
